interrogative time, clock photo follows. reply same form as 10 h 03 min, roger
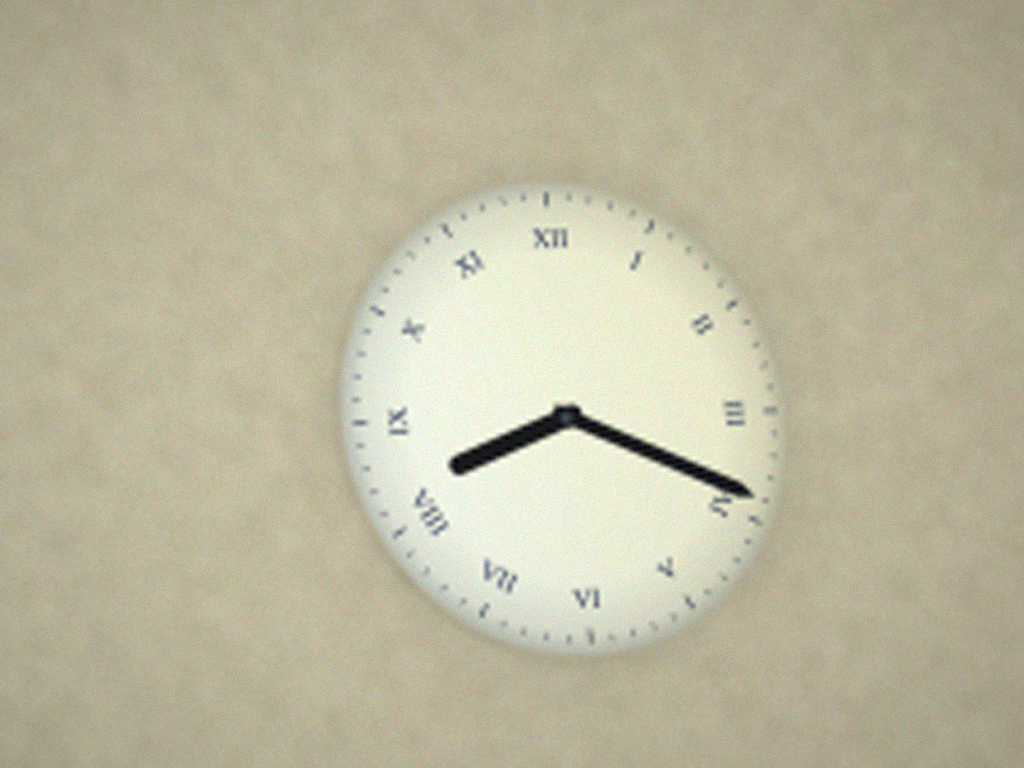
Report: 8 h 19 min
